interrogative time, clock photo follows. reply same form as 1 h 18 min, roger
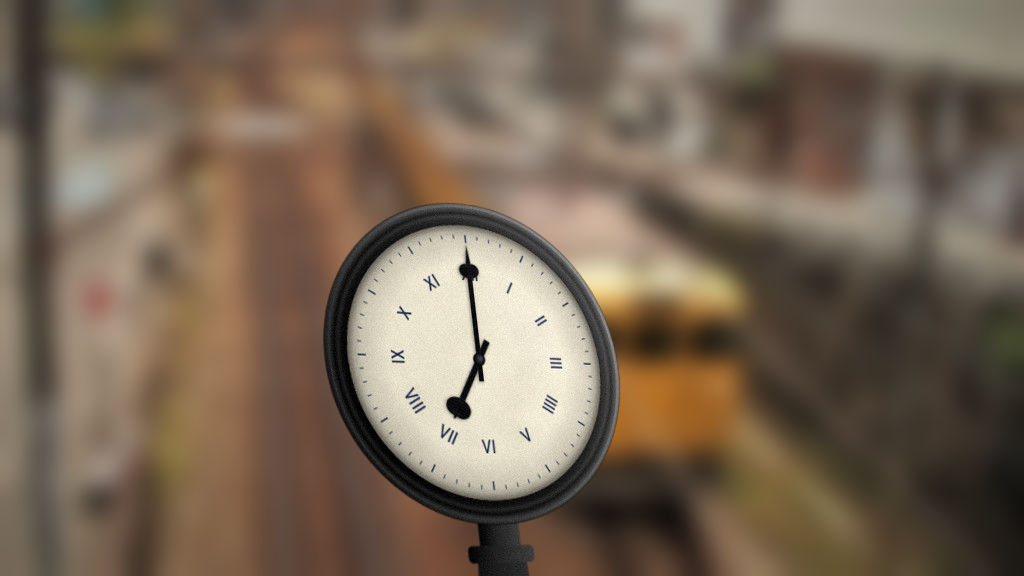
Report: 7 h 00 min
